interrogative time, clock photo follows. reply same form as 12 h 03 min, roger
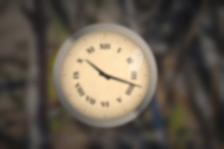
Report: 10 h 18 min
